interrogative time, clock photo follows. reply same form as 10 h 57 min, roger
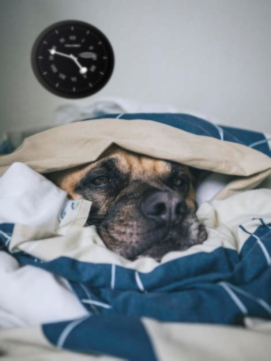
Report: 4 h 48 min
